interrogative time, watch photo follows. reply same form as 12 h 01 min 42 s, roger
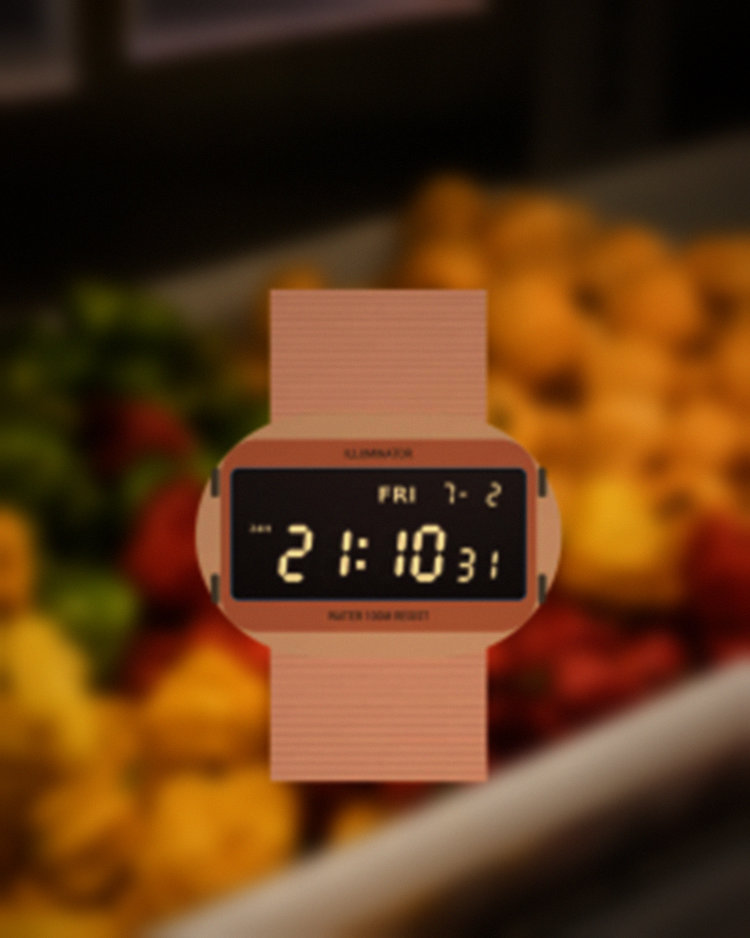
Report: 21 h 10 min 31 s
